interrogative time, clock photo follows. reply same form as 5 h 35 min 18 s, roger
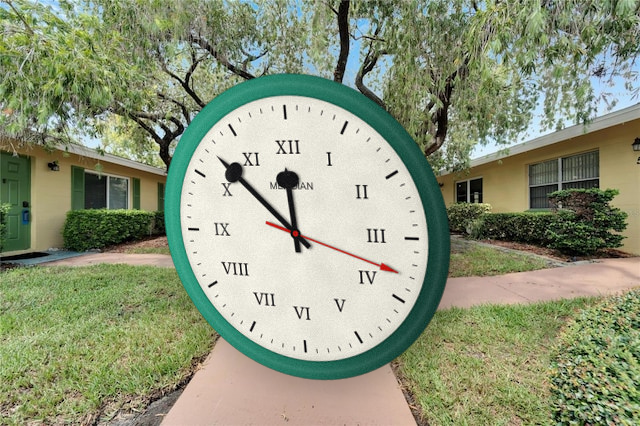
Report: 11 h 52 min 18 s
